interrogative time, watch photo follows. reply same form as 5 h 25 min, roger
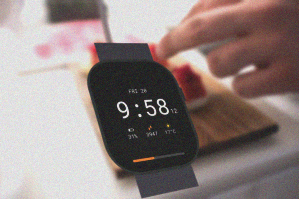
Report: 9 h 58 min
